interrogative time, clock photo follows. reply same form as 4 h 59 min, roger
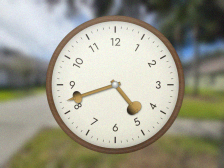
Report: 4 h 42 min
